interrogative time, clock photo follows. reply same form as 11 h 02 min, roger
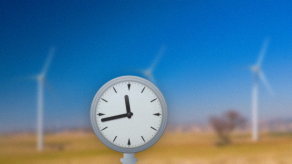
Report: 11 h 43 min
